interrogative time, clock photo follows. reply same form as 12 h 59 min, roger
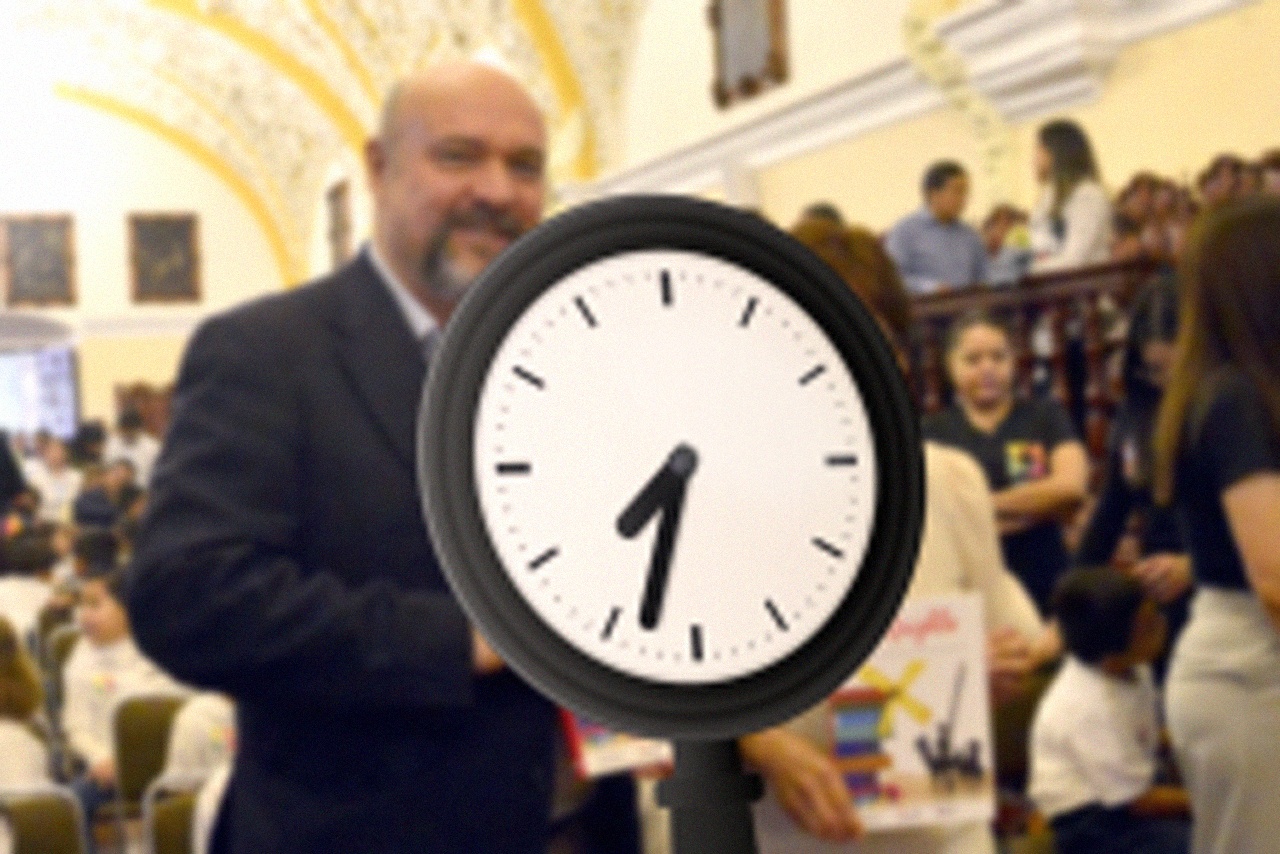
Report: 7 h 33 min
